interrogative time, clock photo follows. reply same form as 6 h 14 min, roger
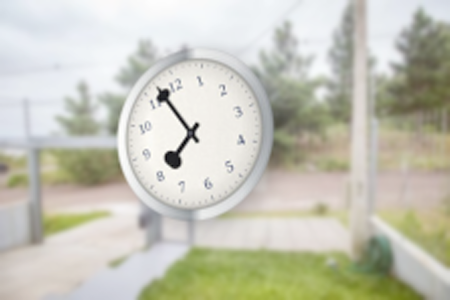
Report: 7 h 57 min
